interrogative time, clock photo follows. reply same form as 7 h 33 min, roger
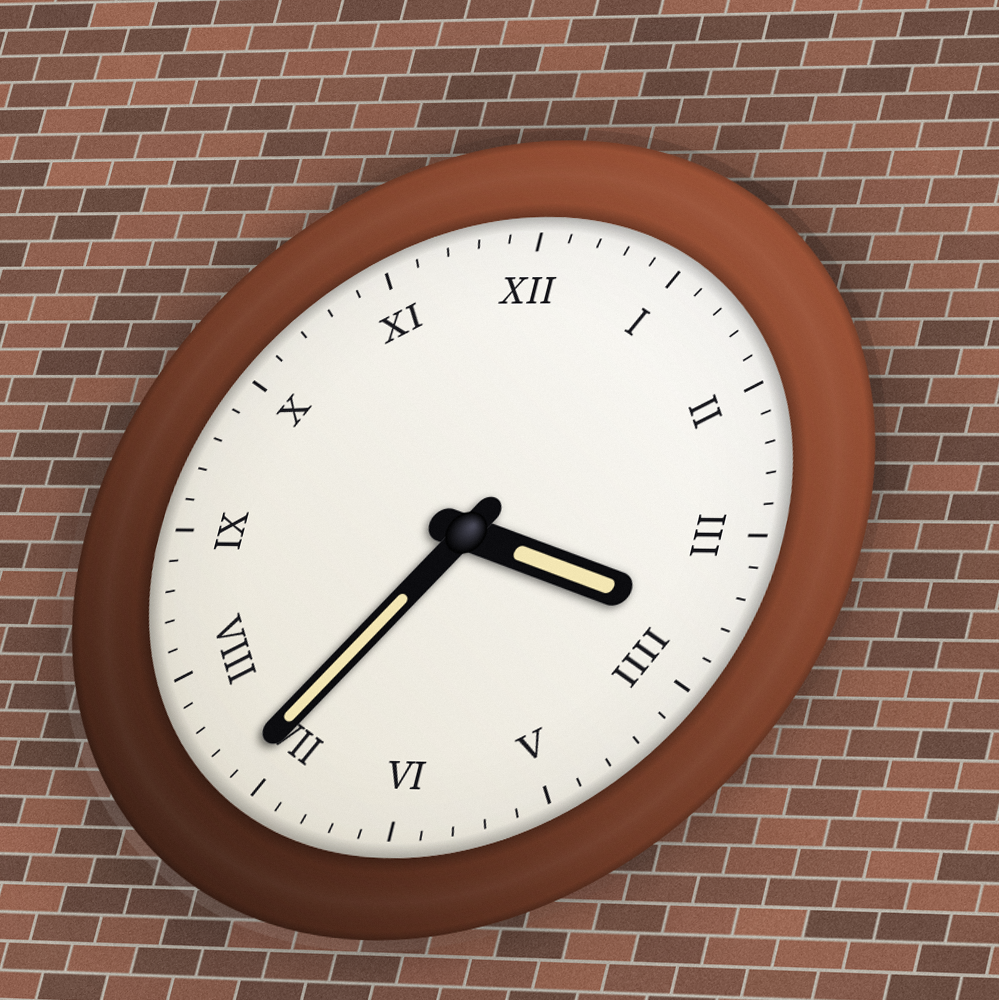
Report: 3 h 36 min
